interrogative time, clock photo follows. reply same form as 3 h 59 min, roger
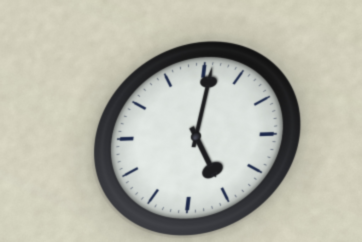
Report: 5 h 01 min
